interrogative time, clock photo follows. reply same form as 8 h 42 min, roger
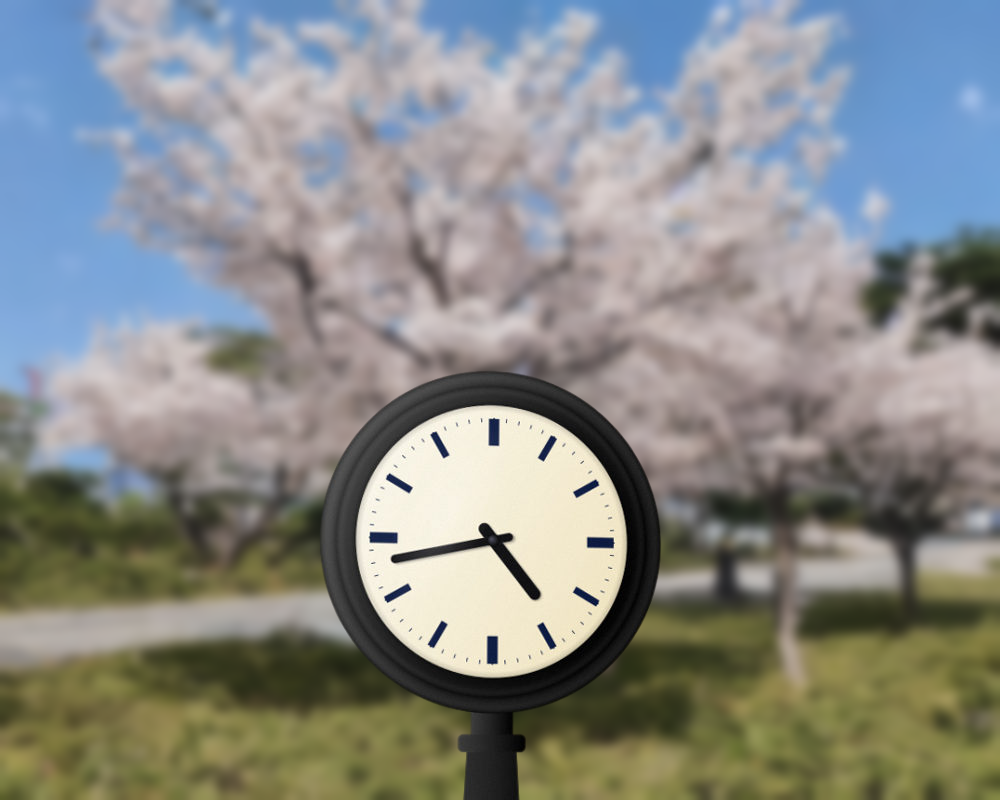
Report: 4 h 43 min
